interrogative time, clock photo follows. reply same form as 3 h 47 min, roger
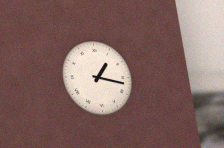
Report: 1 h 17 min
